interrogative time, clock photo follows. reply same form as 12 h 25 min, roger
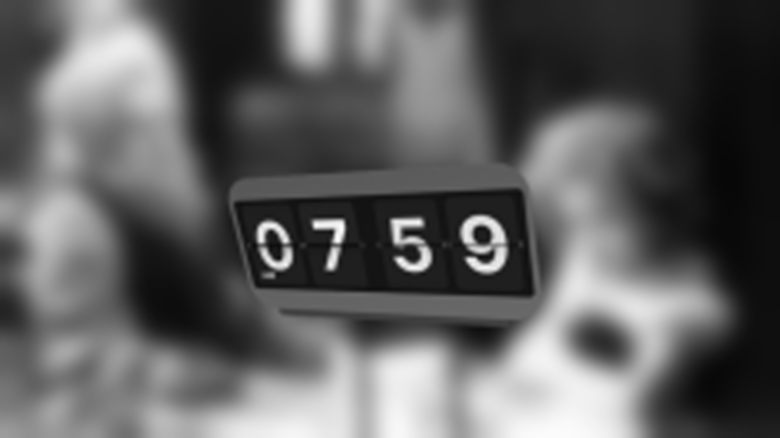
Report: 7 h 59 min
